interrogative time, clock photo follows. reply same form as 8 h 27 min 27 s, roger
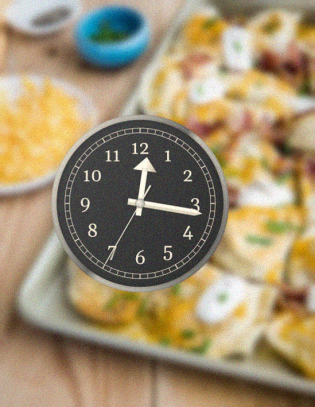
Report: 12 h 16 min 35 s
